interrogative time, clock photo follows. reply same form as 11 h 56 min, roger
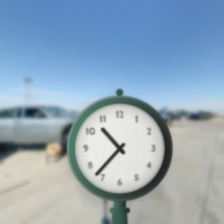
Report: 10 h 37 min
